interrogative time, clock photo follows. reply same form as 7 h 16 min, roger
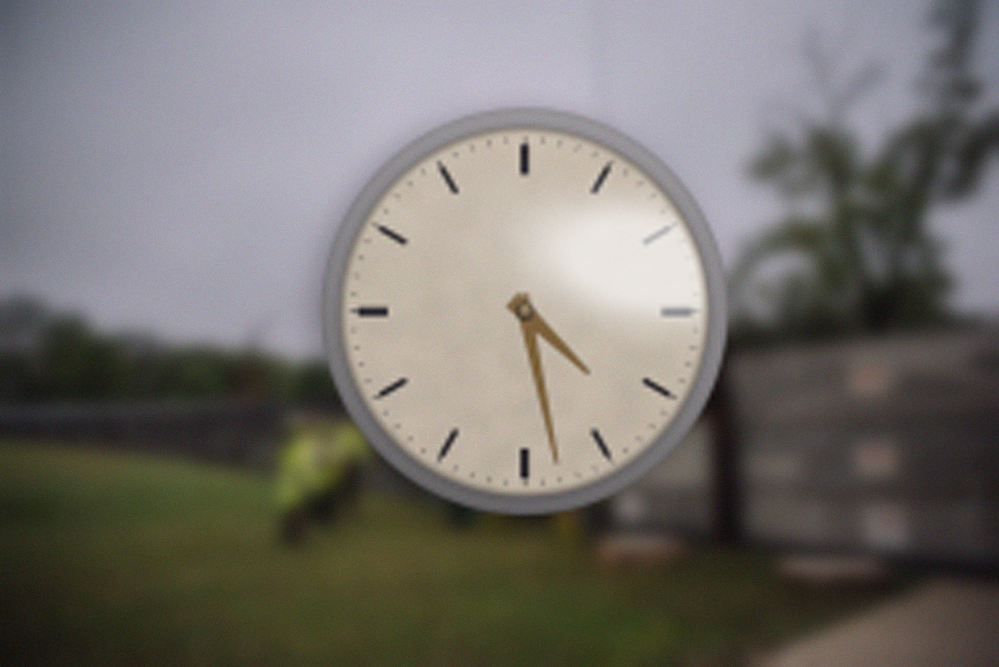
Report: 4 h 28 min
